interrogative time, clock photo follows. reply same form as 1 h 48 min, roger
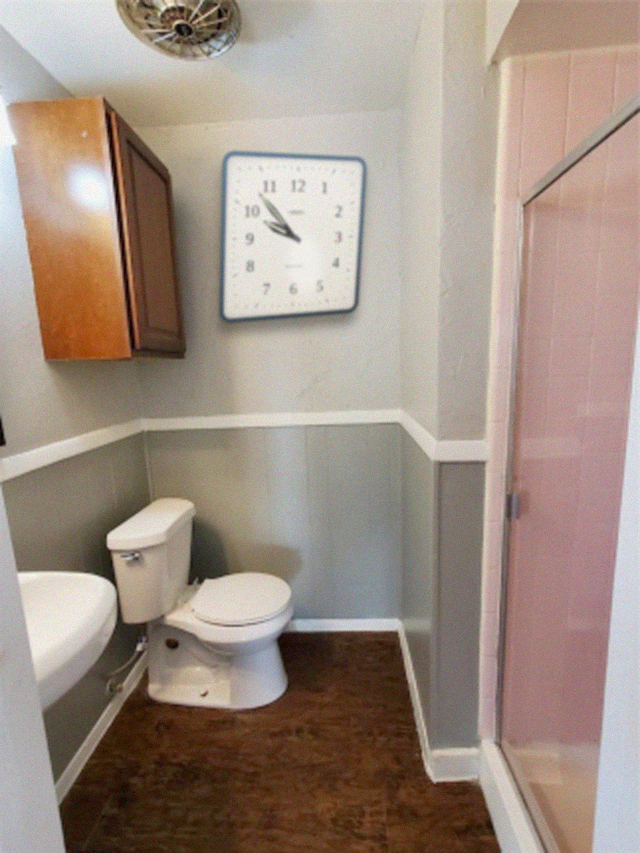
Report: 9 h 53 min
